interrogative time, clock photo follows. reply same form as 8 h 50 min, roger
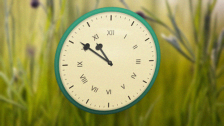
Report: 10 h 51 min
